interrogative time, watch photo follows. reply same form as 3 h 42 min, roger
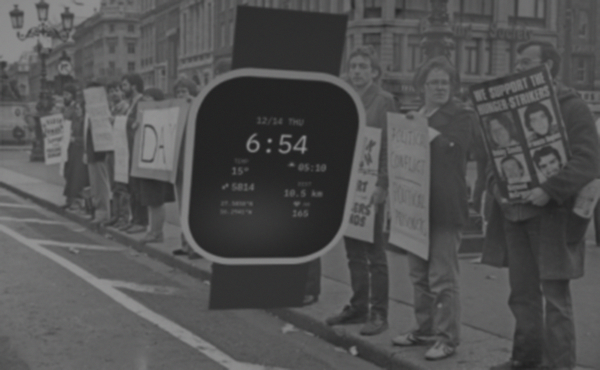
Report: 6 h 54 min
